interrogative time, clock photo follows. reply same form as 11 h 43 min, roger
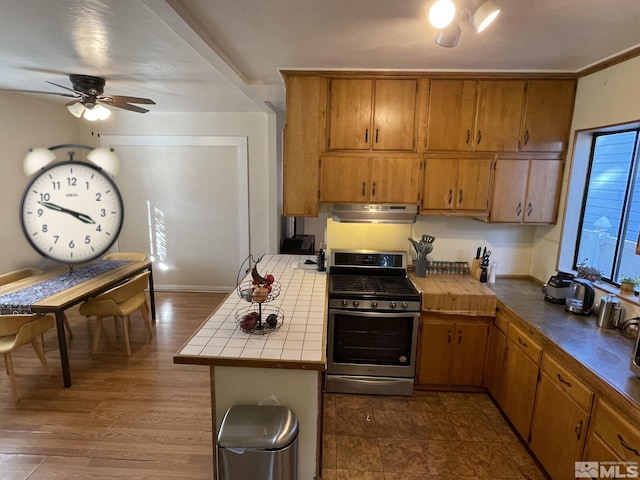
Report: 3 h 48 min
